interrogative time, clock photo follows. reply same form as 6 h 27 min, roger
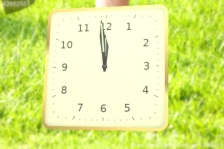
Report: 11 h 59 min
